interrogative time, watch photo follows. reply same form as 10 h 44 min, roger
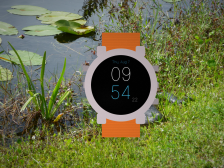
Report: 9 h 54 min
